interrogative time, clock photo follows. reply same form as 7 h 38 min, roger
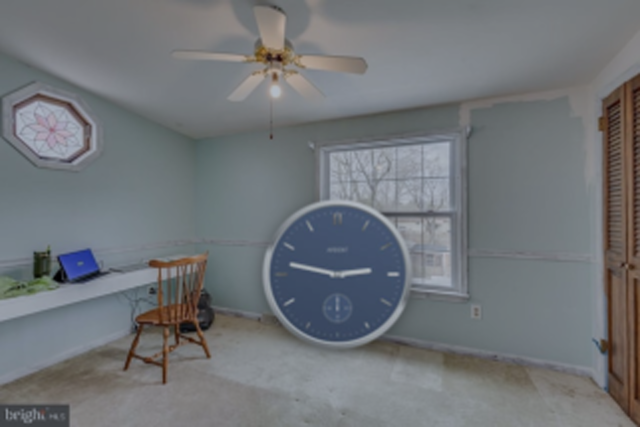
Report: 2 h 47 min
